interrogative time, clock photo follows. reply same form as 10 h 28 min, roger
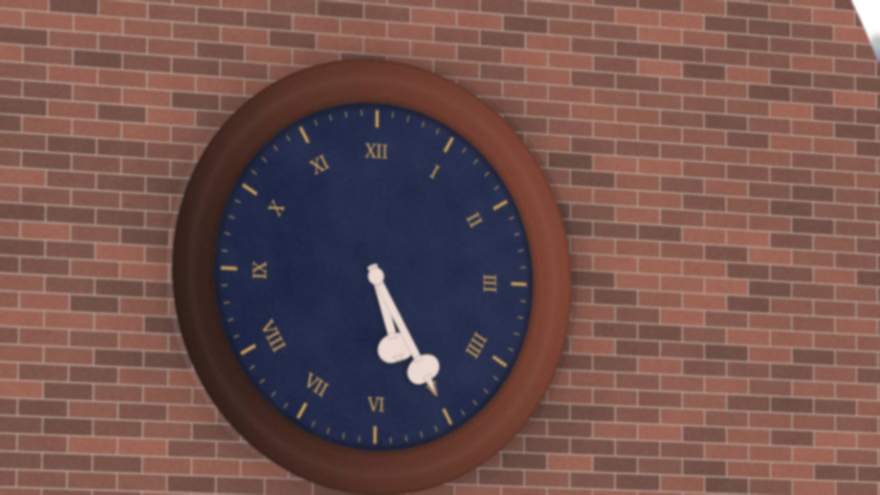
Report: 5 h 25 min
